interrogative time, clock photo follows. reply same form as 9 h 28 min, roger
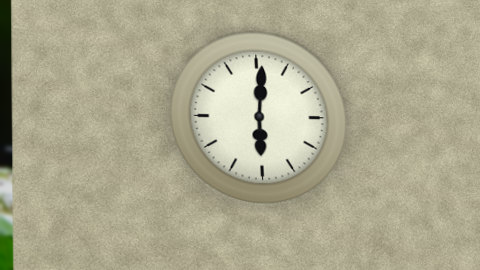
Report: 6 h 01 min
